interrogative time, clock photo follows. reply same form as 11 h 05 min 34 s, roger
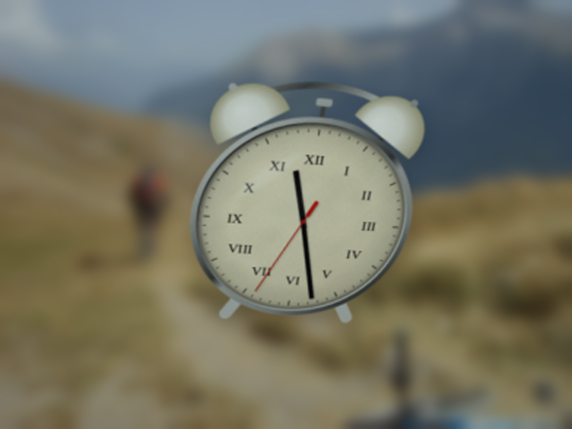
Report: 11 h 27 min 34 s
